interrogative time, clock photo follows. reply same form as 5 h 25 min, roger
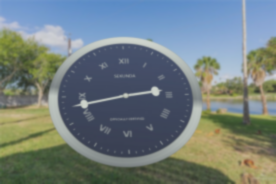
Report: 2 h 43 min
